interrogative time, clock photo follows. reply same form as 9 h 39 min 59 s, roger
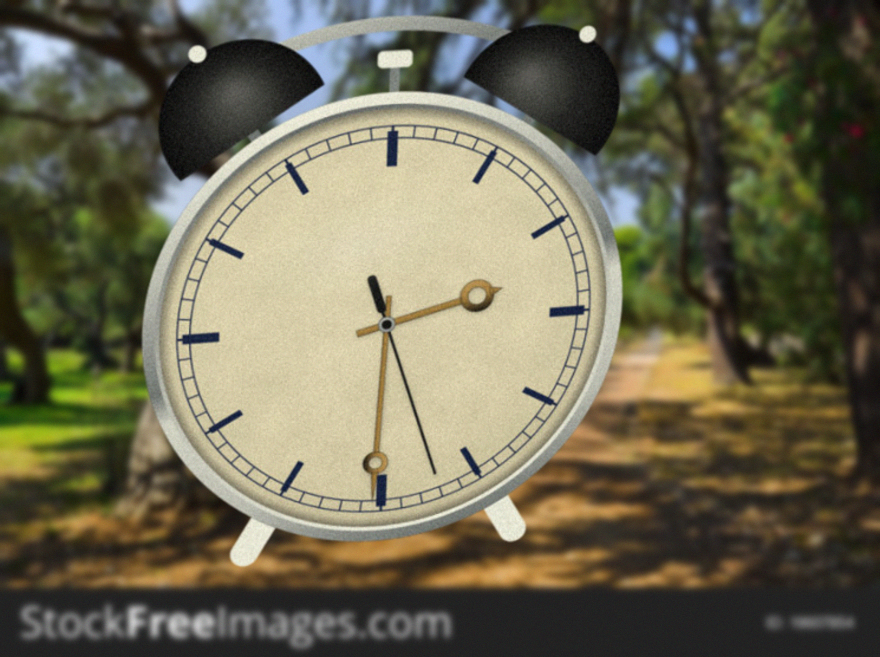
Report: 2 h 30 min 27 s
